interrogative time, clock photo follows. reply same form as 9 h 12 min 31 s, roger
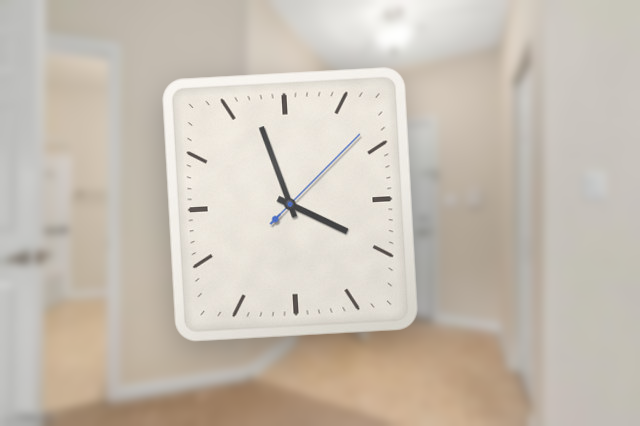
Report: 3 h 57 min 08 s
